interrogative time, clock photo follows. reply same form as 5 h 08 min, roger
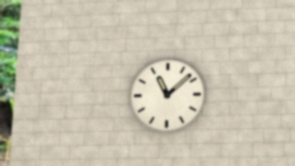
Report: 11 h 08 min
